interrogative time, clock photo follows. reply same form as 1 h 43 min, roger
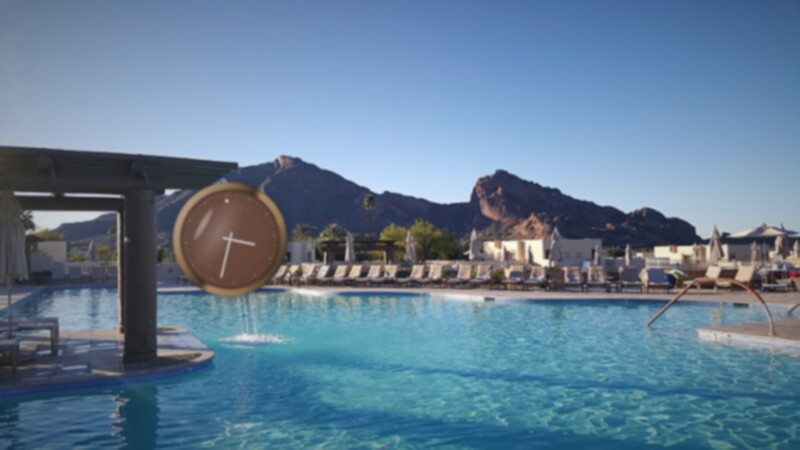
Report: 3 h 33 min
